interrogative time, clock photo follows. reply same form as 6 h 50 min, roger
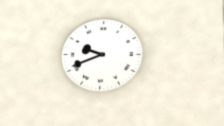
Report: 9 h 41 min
